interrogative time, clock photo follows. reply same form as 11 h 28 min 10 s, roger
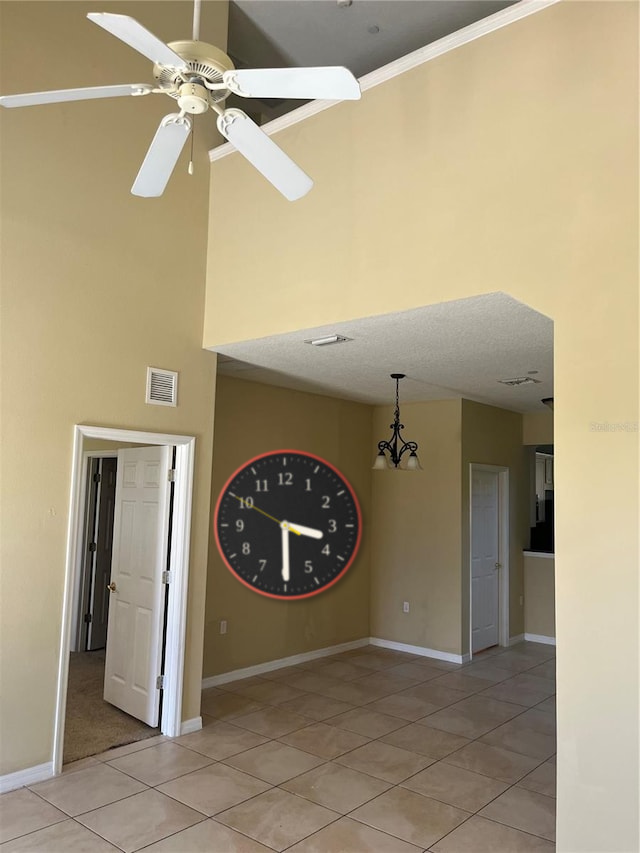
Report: 3 h 29 min 50 s
